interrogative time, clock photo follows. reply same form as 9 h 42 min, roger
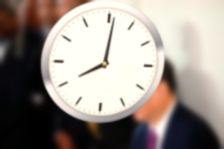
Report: 8 h 01 min
